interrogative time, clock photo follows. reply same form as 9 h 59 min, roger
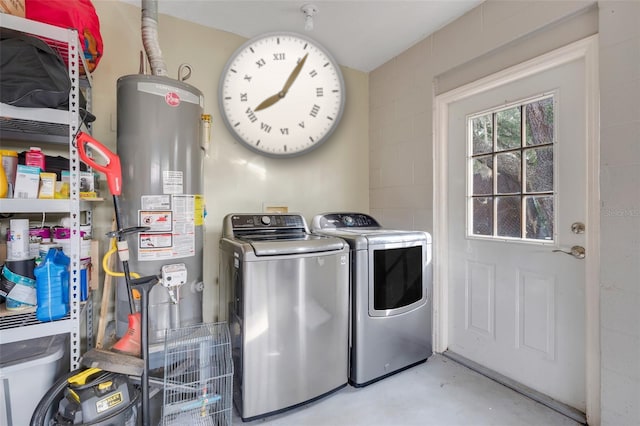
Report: 8 h 06 min
